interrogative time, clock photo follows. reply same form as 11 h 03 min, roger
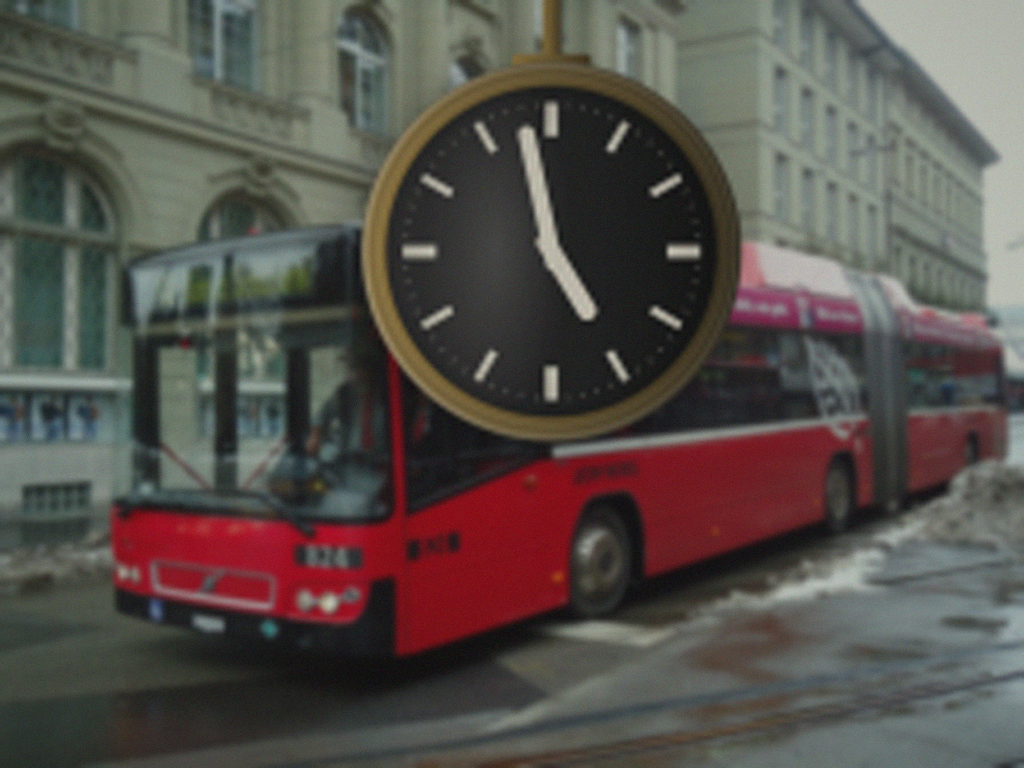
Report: 4 h 58 min
